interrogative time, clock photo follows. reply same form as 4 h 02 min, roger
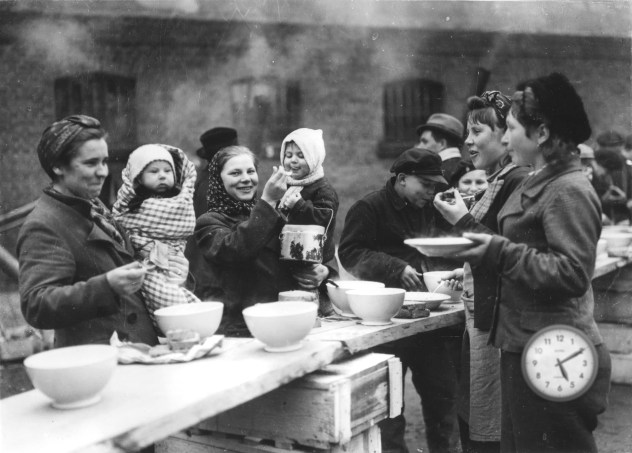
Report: 5 h 10 min
